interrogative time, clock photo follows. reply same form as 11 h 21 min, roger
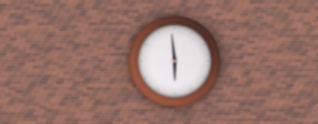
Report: 5 h 59 min
